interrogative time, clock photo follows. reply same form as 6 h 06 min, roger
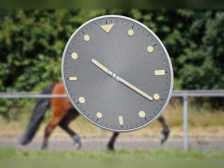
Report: 10 h 21 min
